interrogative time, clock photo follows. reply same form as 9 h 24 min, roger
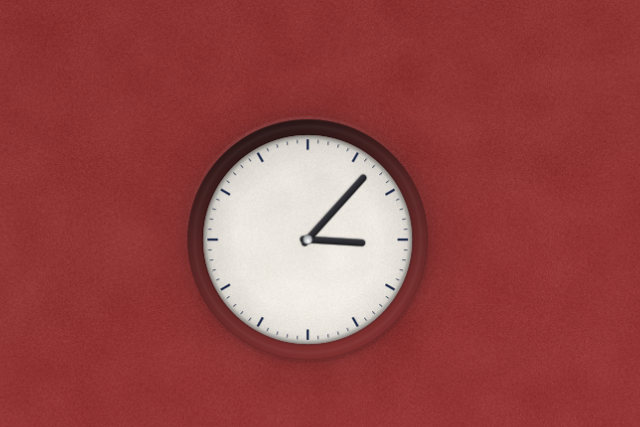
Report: 3 h 07 min
